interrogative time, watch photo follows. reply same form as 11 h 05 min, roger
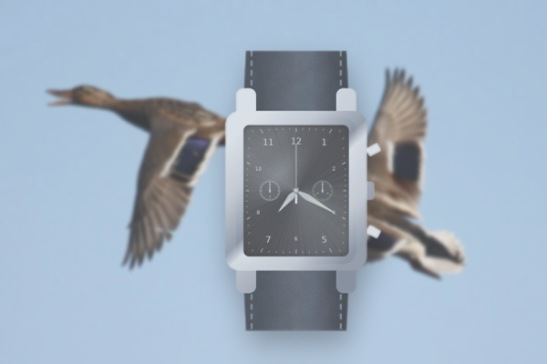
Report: 7 h 20 min
